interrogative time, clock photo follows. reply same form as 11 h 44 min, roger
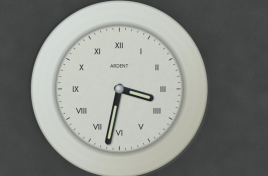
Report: 3 h 32 min
